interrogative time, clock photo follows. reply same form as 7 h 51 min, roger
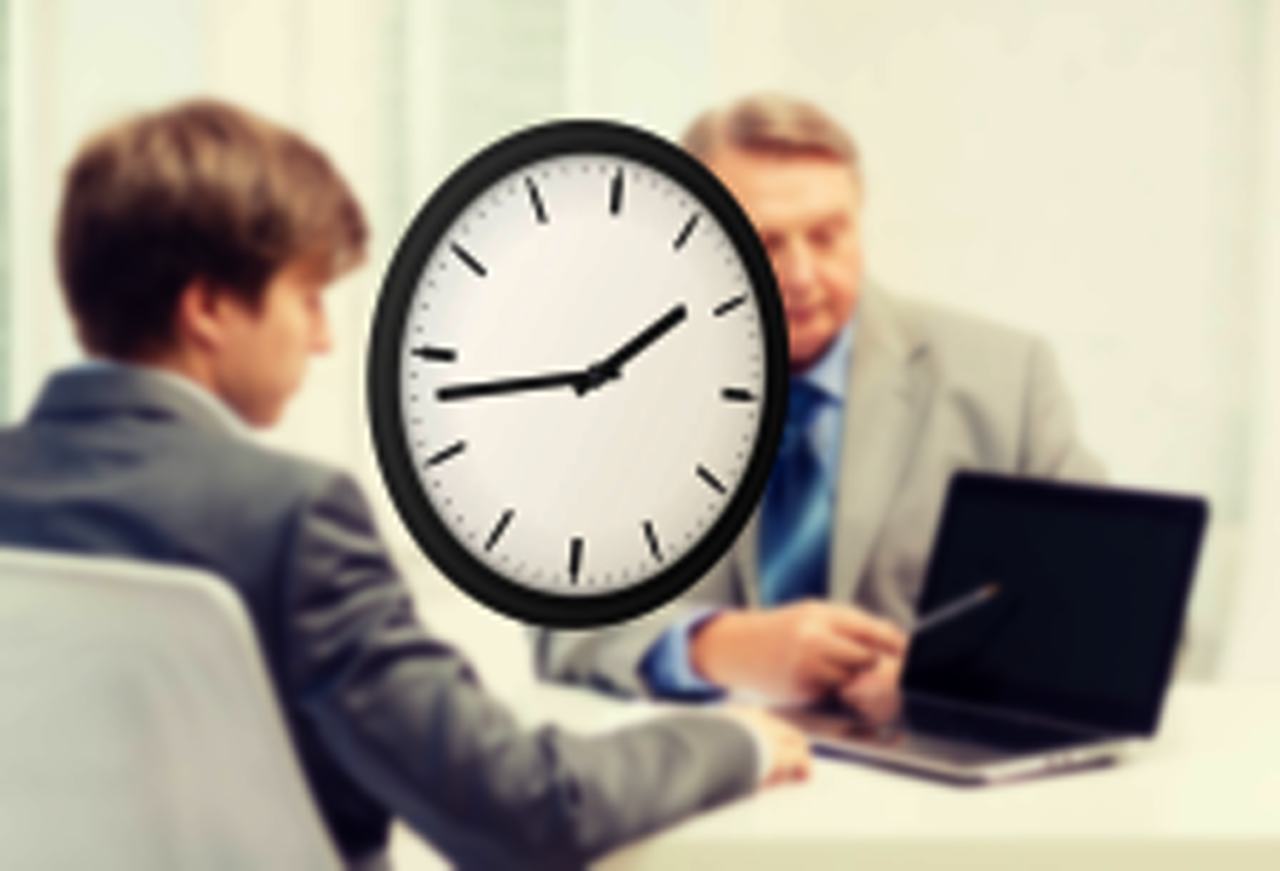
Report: 1 h 43 min
